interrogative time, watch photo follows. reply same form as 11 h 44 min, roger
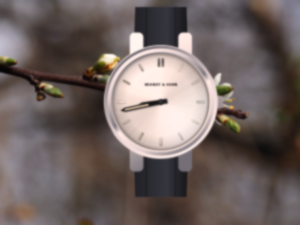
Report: 8 h 43 min
